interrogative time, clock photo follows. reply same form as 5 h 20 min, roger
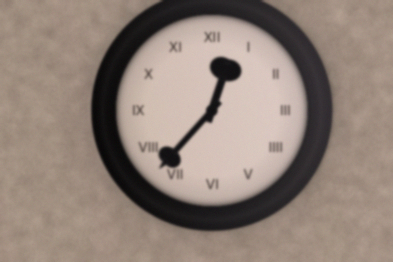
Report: 12 h 37 min
